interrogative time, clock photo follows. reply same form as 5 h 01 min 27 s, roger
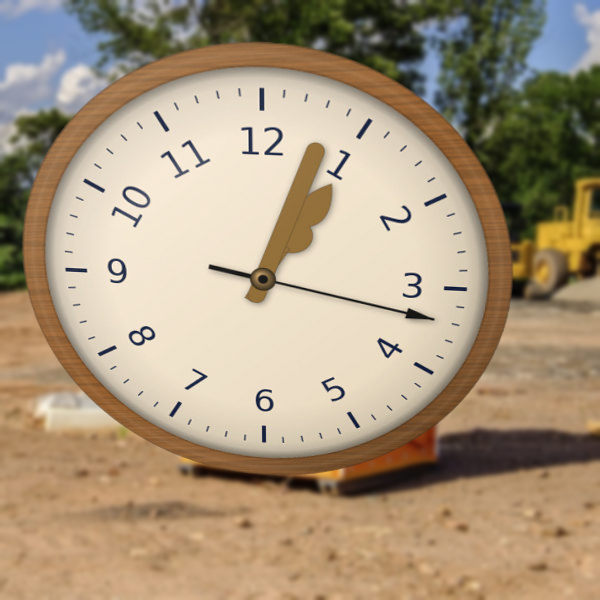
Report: 1 h 03 min 17 s
